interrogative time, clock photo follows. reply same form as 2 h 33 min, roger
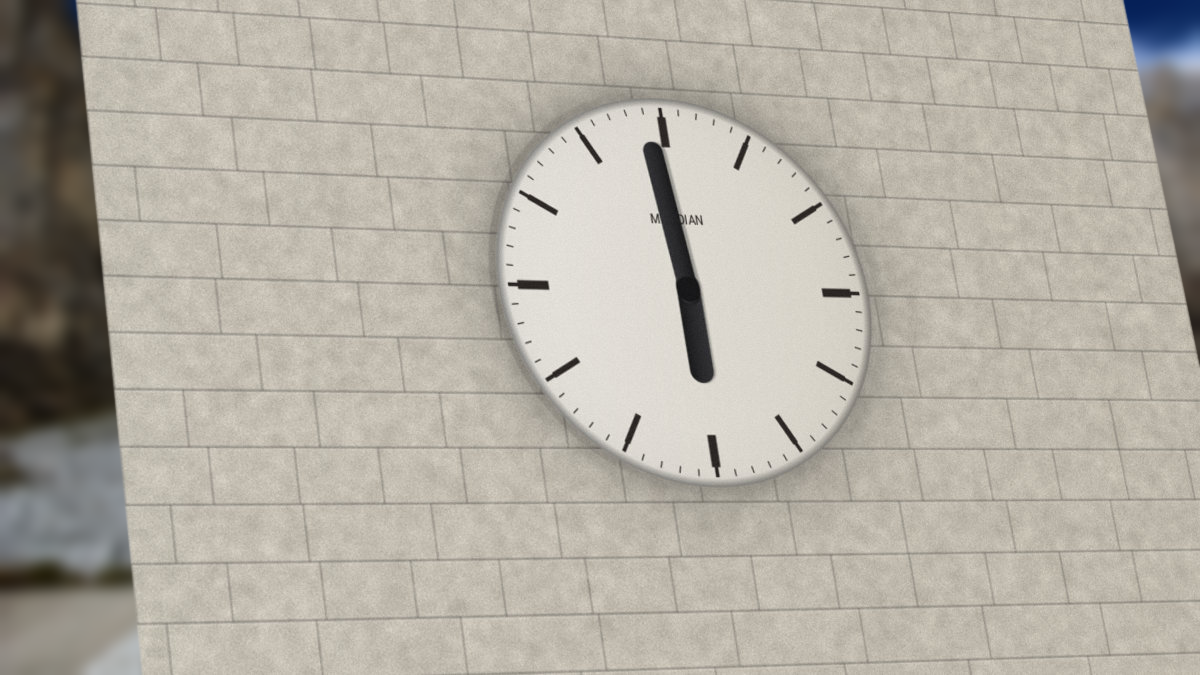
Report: 5 h 59 min
